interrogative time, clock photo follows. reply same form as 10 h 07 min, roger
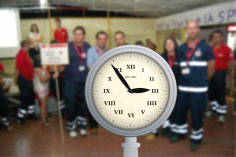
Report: 2 h 54 min
